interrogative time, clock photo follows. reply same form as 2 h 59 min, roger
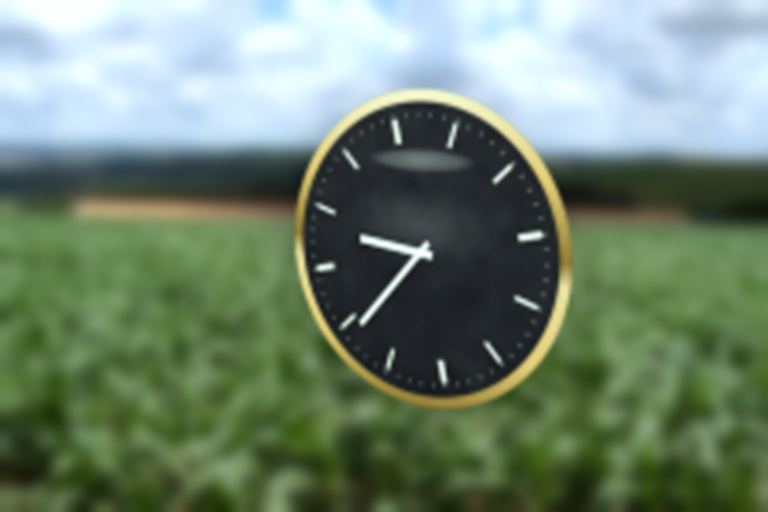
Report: 9 h 39 min
